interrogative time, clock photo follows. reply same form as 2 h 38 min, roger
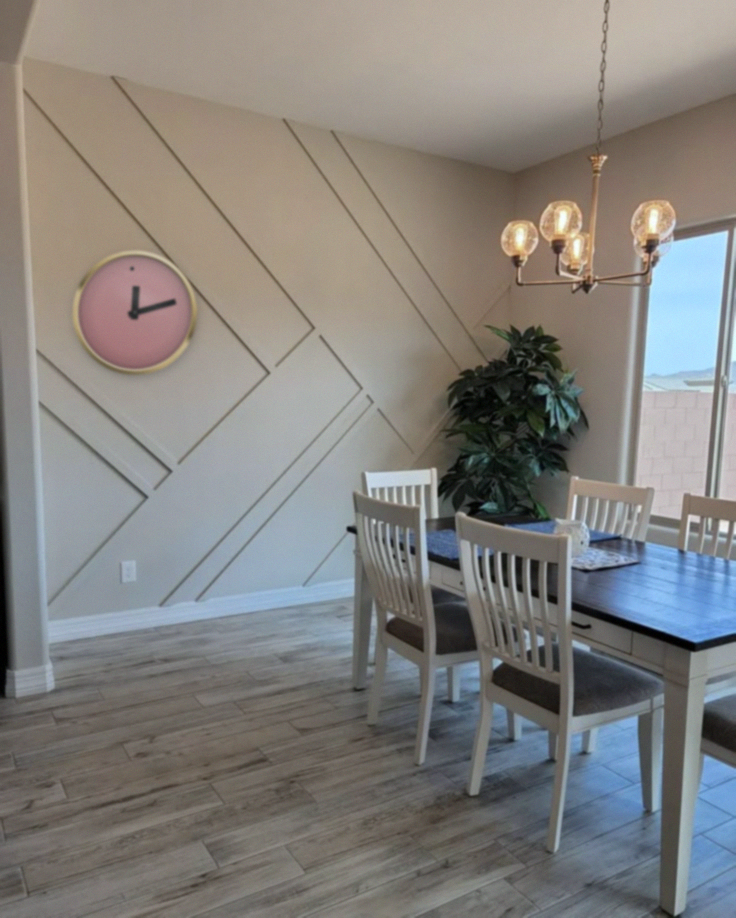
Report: 12 h 13 min
